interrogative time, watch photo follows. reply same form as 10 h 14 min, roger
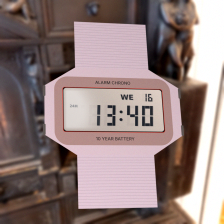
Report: 13 h 40 min
